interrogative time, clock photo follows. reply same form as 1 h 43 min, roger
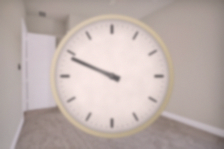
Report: 9 h 49 min
